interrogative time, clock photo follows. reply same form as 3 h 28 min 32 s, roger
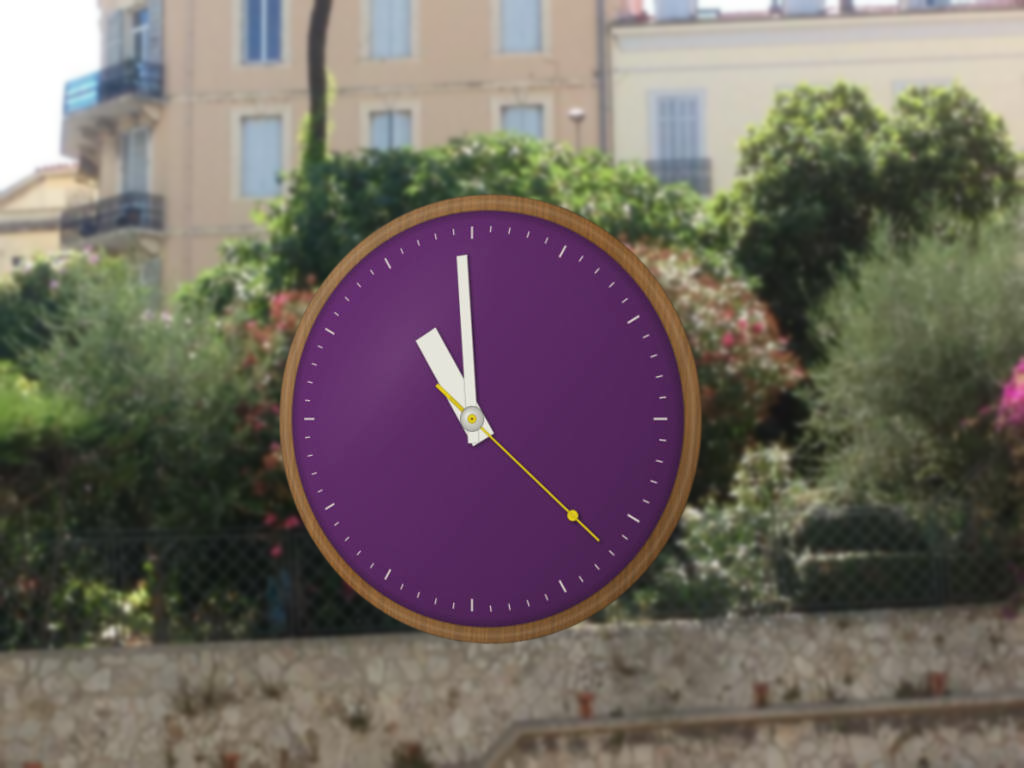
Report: 10 h 59 min 22 s
